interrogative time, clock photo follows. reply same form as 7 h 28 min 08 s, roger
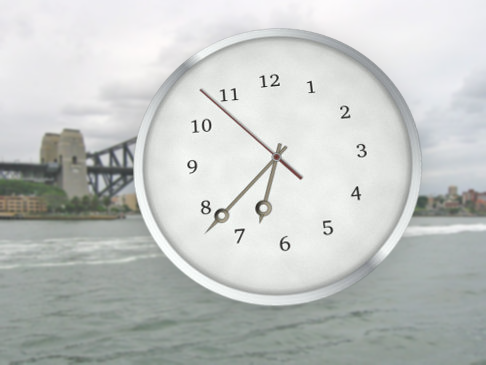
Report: 6 h 37 min 53 s
